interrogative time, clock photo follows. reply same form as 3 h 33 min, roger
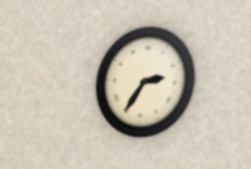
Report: 2 h 35 min
